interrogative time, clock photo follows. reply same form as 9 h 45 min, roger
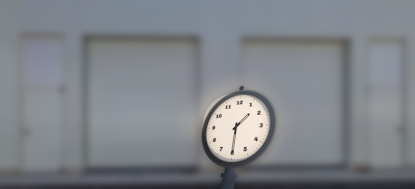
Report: 1 h 30 min
